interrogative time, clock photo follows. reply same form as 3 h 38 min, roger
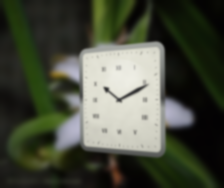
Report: 10 h 11 min
